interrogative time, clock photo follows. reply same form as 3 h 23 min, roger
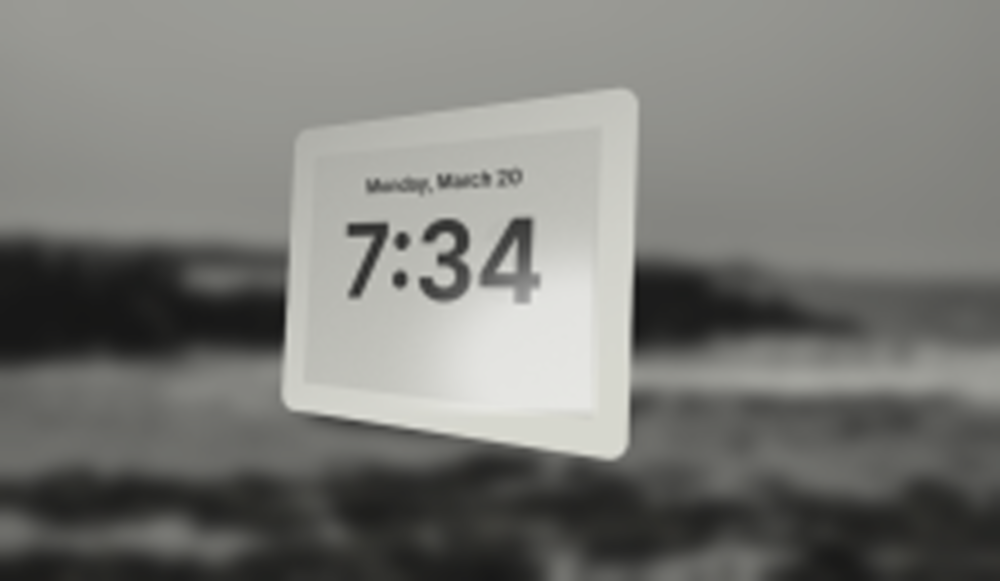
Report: 7 h 34 min
